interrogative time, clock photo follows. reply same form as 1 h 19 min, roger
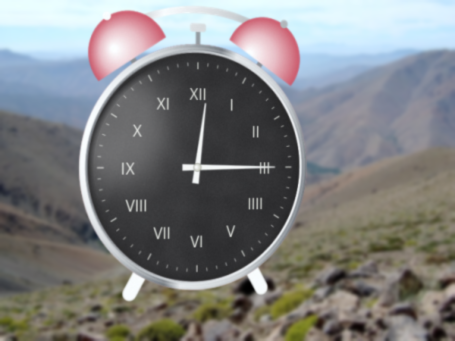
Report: 12 h 15 min
